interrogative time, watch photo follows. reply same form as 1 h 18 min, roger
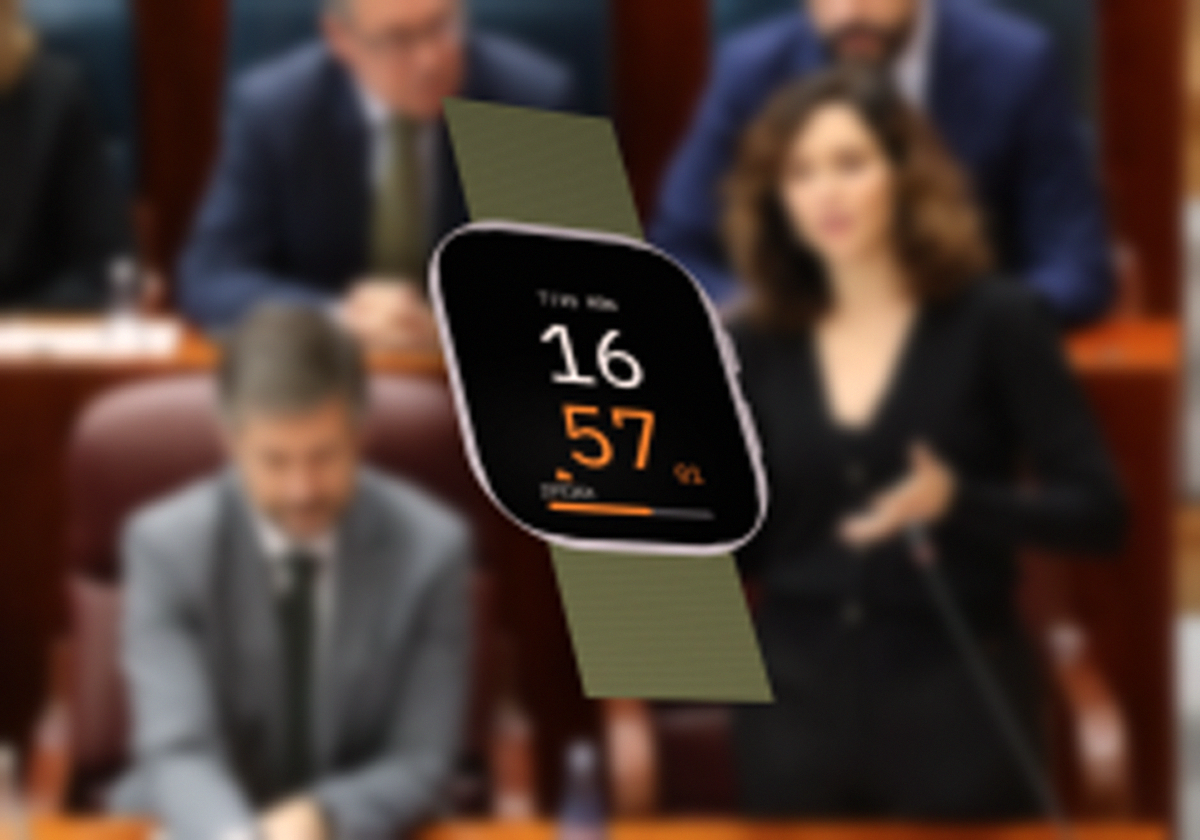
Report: 16 h 57 min
